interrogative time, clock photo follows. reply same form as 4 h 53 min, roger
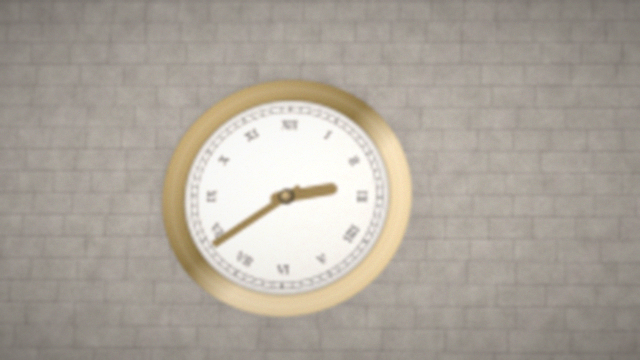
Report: 2 h 39 min
